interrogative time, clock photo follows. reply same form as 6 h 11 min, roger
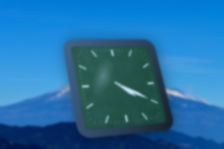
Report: 4 h 20 min
